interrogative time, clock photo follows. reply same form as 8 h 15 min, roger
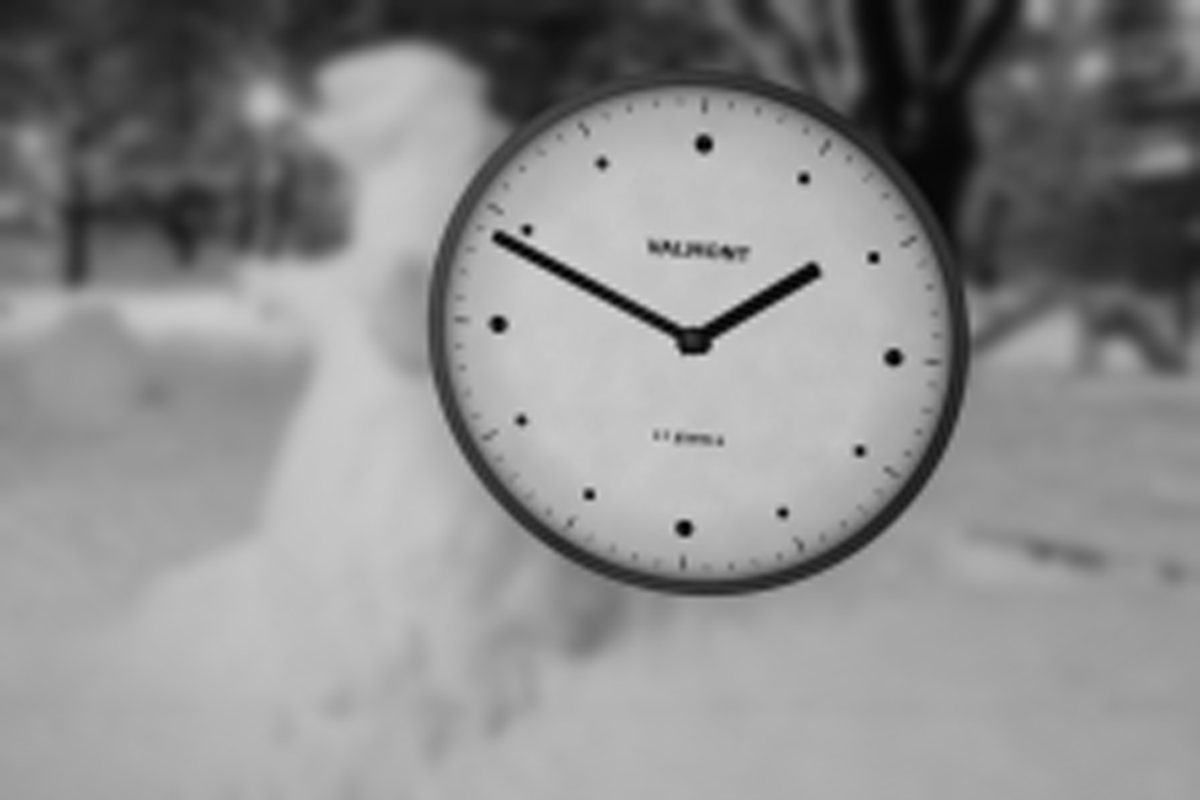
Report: 1 h 49 min
